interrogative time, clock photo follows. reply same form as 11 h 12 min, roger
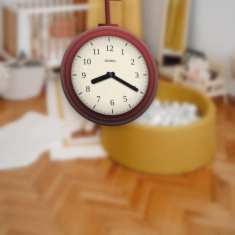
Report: 8 h 20 min
